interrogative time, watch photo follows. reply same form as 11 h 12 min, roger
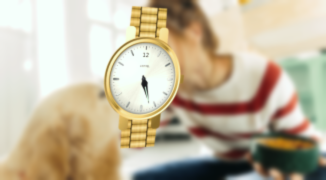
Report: 5 h 27 min
